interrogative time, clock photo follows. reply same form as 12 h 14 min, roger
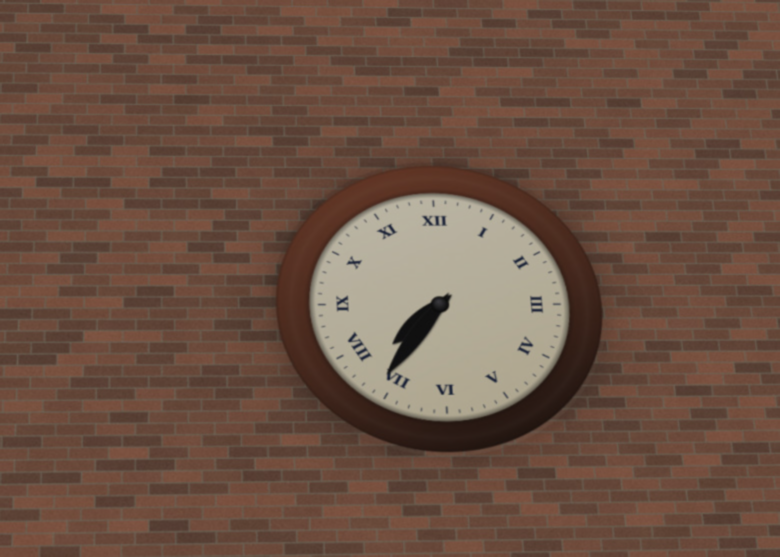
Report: 7 h 36 min
